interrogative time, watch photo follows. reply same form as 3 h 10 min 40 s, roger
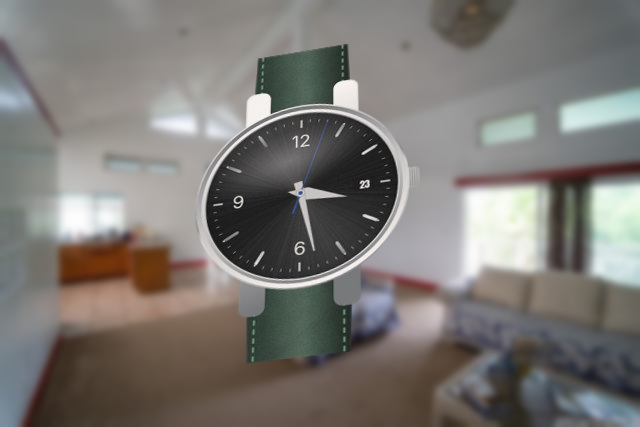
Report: 3 h 28 min 03 s
